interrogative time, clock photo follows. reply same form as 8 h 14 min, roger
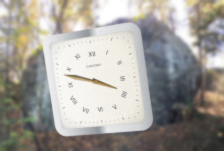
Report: 3 h 48 min
